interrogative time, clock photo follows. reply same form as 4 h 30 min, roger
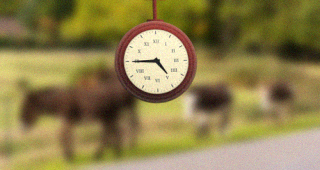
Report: 4 h 45 min
